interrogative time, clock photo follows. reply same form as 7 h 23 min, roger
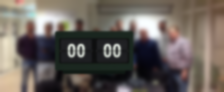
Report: 0 h 00 min
